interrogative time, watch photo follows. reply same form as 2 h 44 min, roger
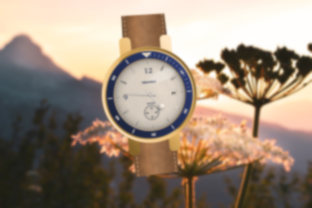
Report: 4 h 46 min
